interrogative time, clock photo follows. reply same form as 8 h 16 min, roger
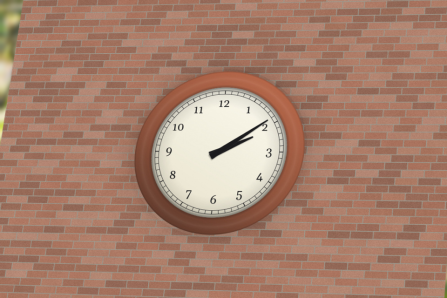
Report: 2 h 09 min
